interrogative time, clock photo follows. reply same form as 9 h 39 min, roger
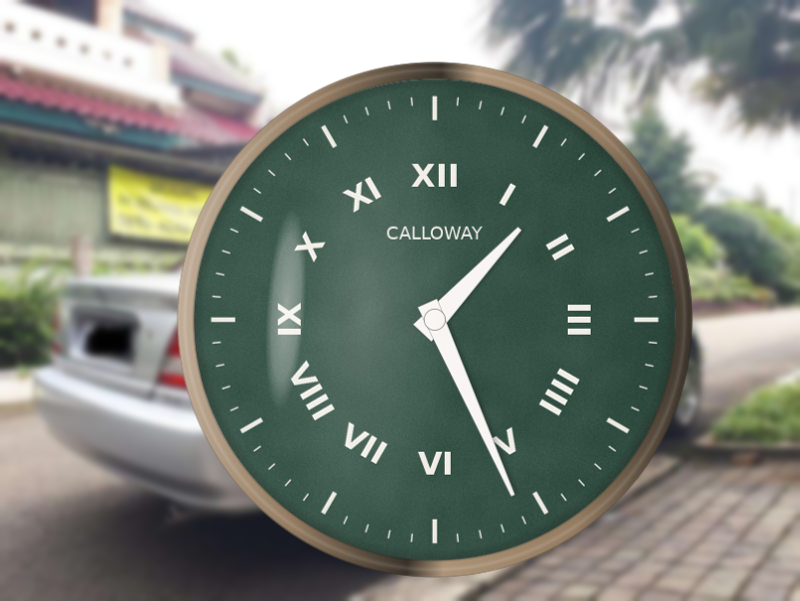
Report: 1 h 26 min
